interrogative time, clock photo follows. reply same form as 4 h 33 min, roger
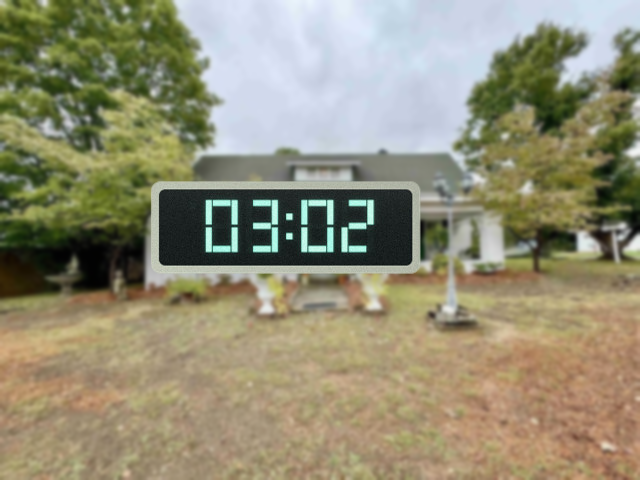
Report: 3 h 02 min
